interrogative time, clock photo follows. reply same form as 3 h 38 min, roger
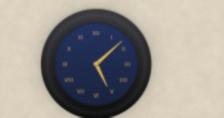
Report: 5 h 08 min
